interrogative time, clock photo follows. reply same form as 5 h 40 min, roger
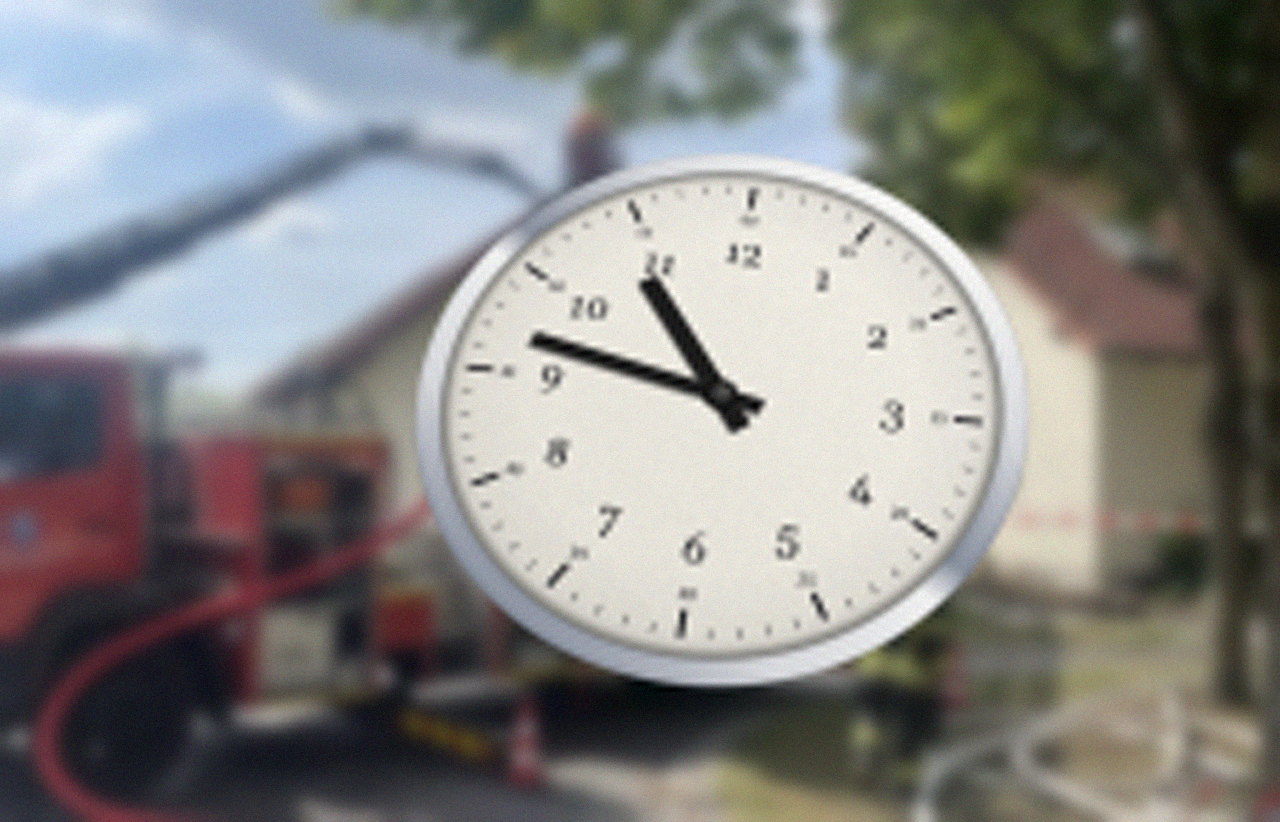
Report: 10 h 47 min
